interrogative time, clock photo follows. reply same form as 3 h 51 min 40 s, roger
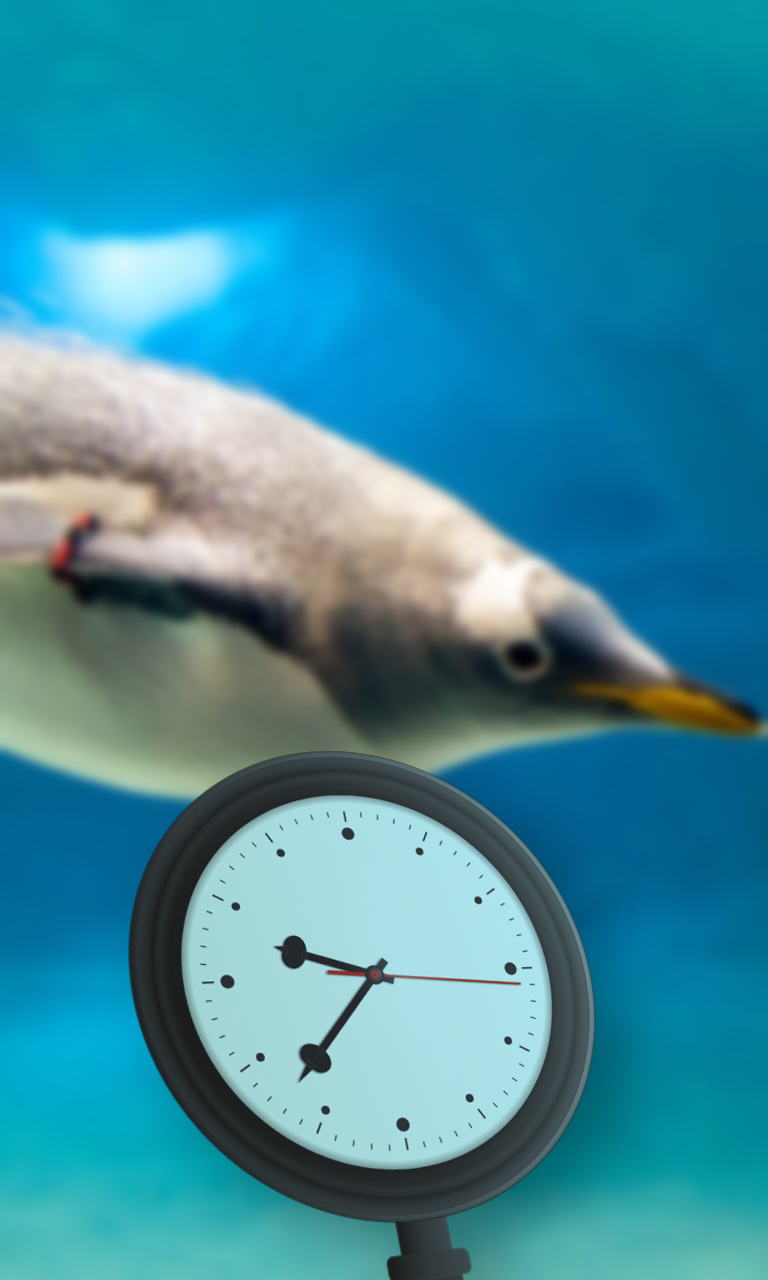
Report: 9 h 37 min 16 s
